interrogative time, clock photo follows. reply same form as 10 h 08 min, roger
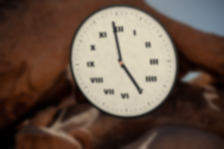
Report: 4 h 59 min
